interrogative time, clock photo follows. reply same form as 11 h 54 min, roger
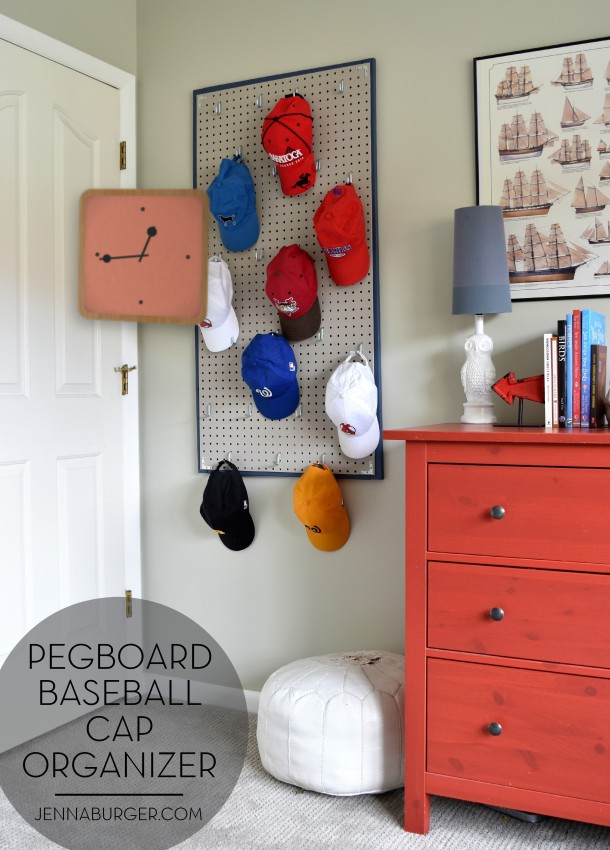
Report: 12 h 44 min
